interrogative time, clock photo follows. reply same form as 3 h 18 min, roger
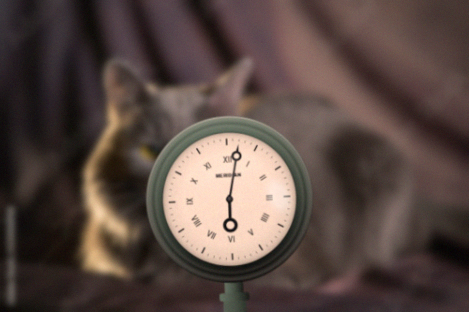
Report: 6 h 02 min
